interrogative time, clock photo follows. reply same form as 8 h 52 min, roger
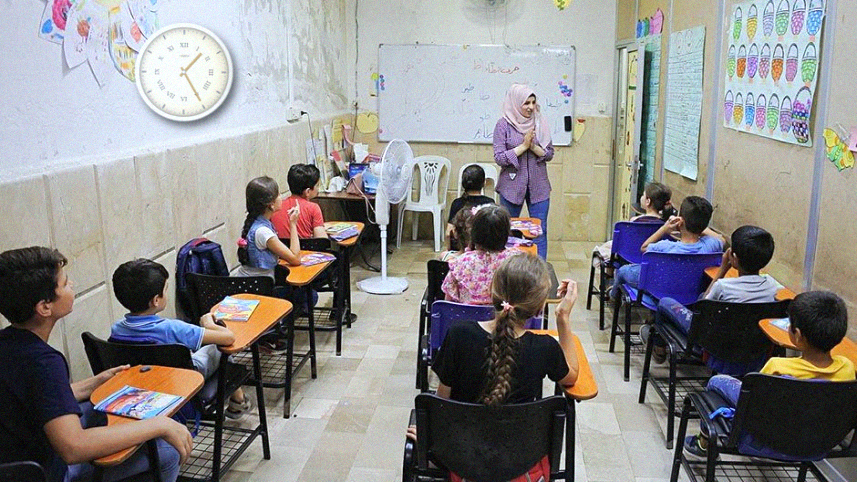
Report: 1 h 25 min
